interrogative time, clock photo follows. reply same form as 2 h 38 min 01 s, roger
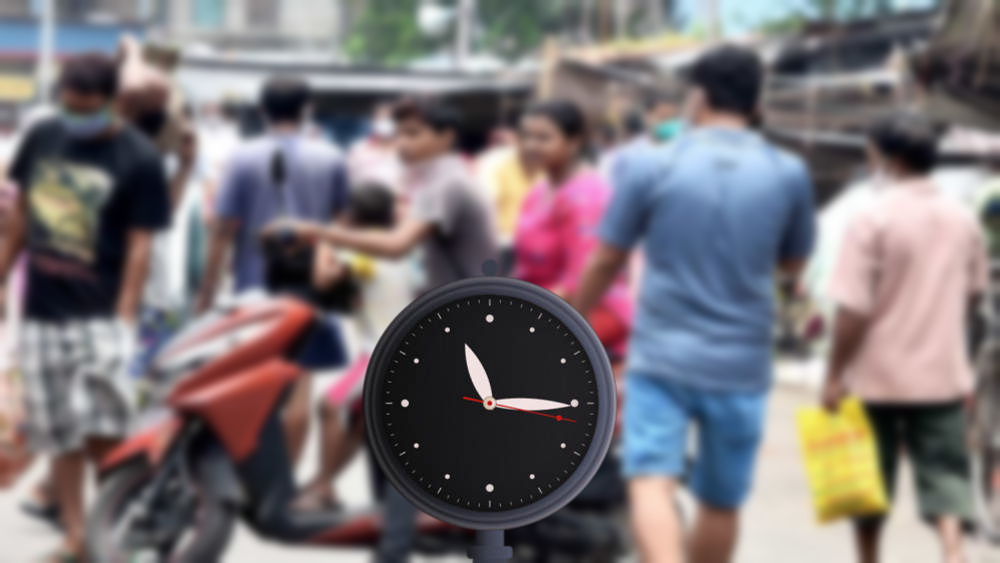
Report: 11 h 15 min 17 s
